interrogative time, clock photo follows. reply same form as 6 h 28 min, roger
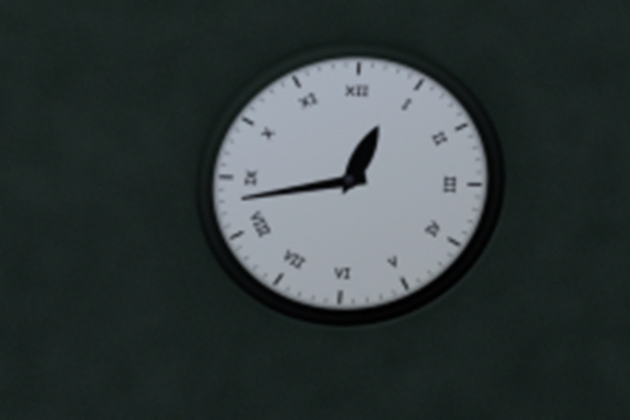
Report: 12 h 43 min
